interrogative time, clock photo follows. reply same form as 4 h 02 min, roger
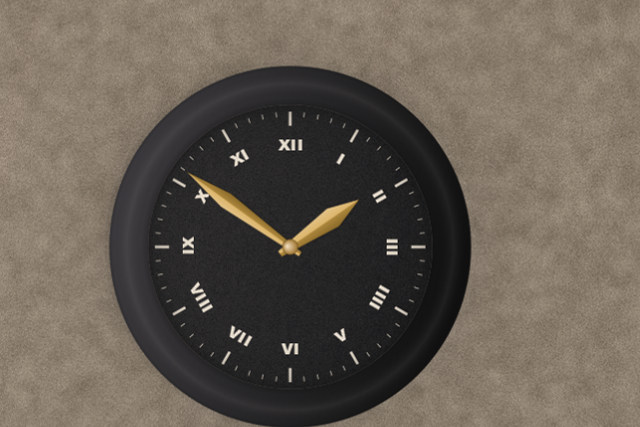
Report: 1 h 51 min
